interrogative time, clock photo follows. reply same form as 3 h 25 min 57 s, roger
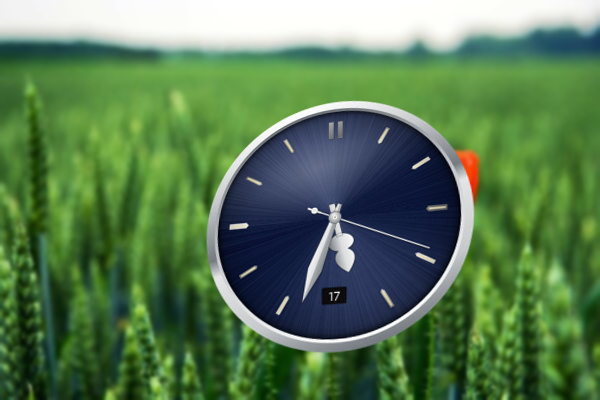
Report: 5 h 33 min 19 s
